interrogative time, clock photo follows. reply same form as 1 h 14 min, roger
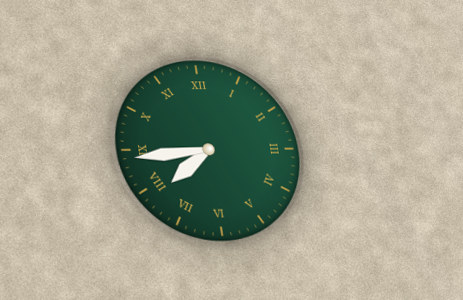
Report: 7 h 44 min
